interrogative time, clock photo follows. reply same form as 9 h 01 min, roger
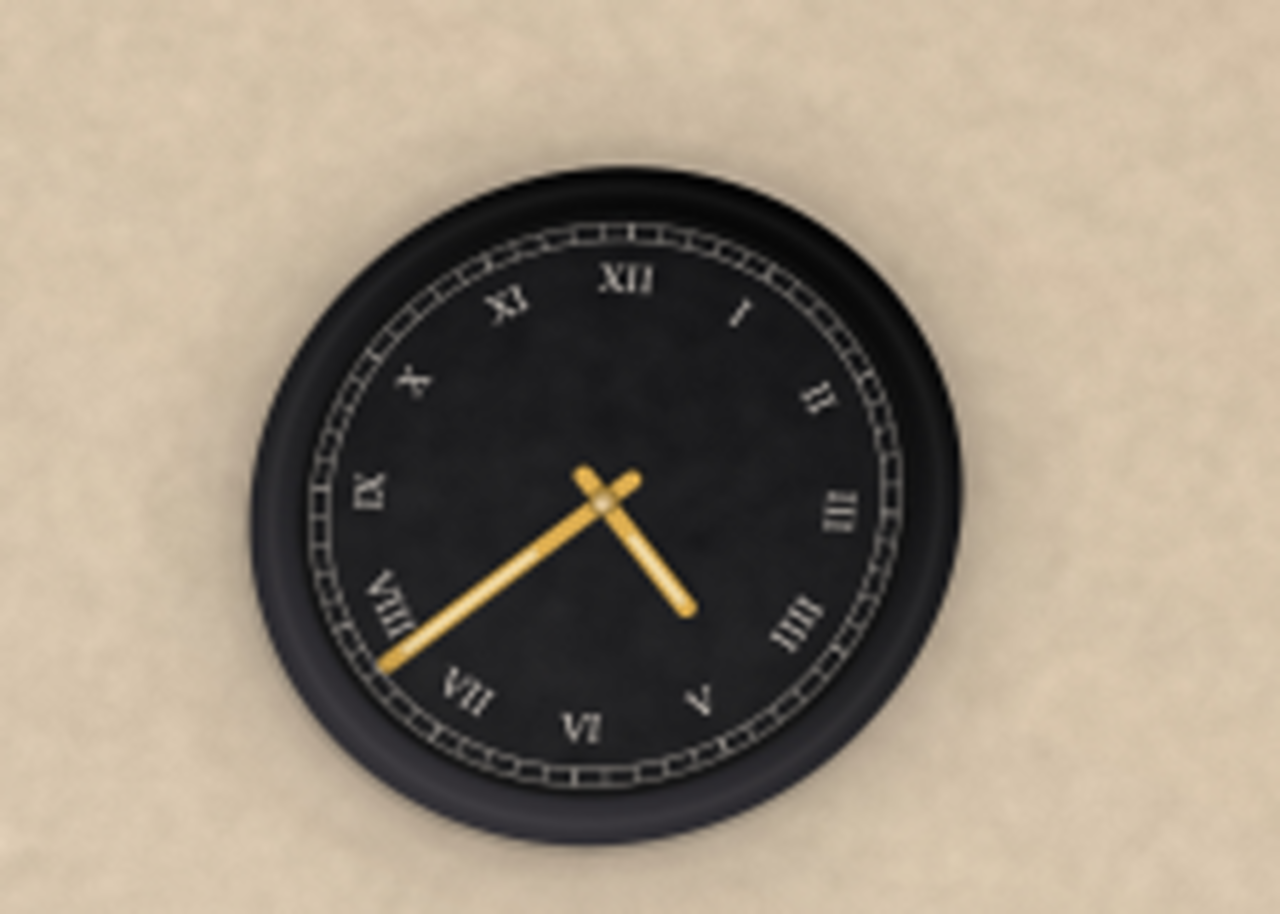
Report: 4 h 38 min
